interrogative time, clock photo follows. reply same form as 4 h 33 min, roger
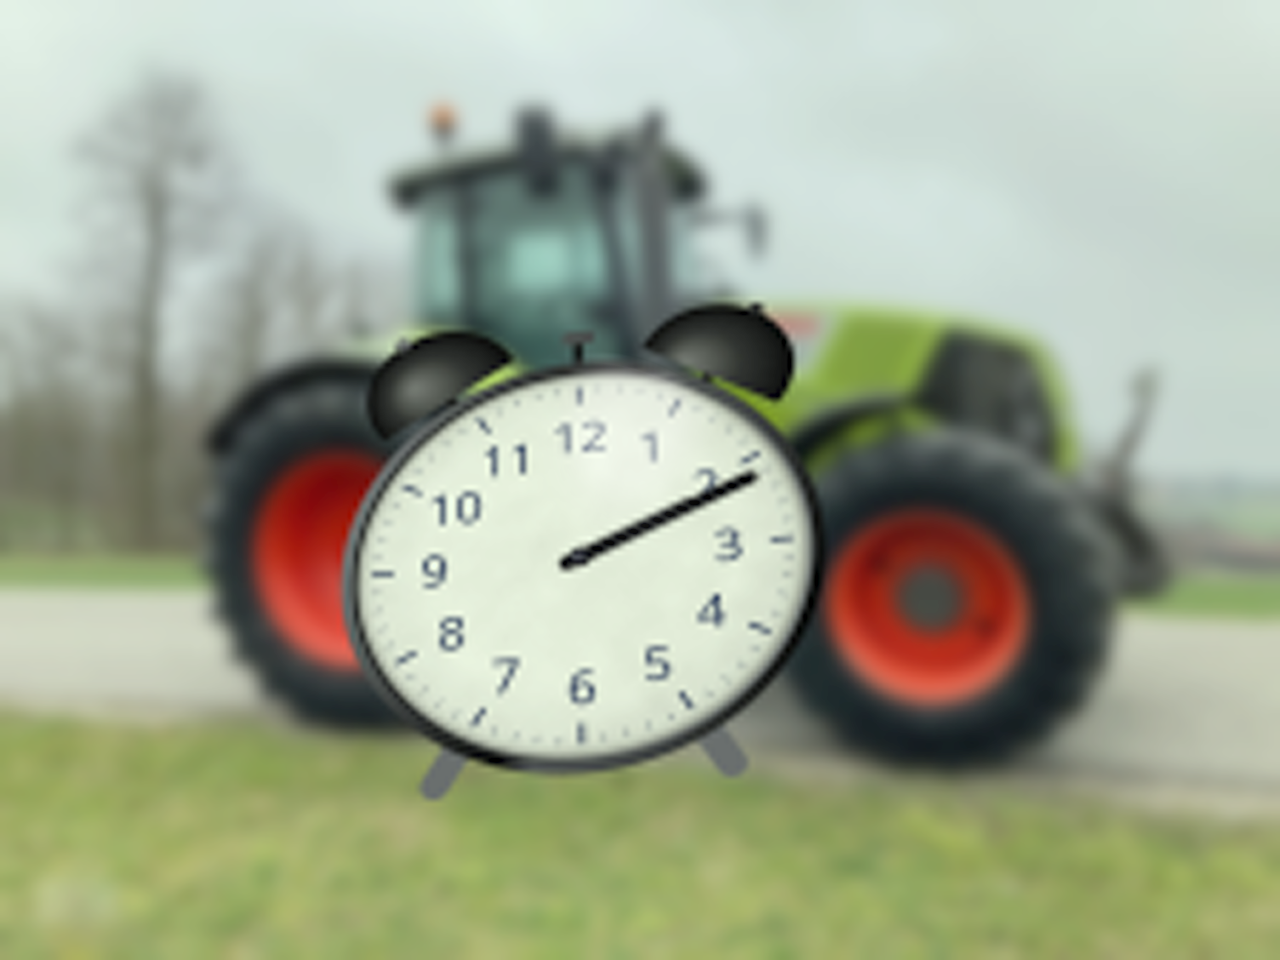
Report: 2 h 11 min
